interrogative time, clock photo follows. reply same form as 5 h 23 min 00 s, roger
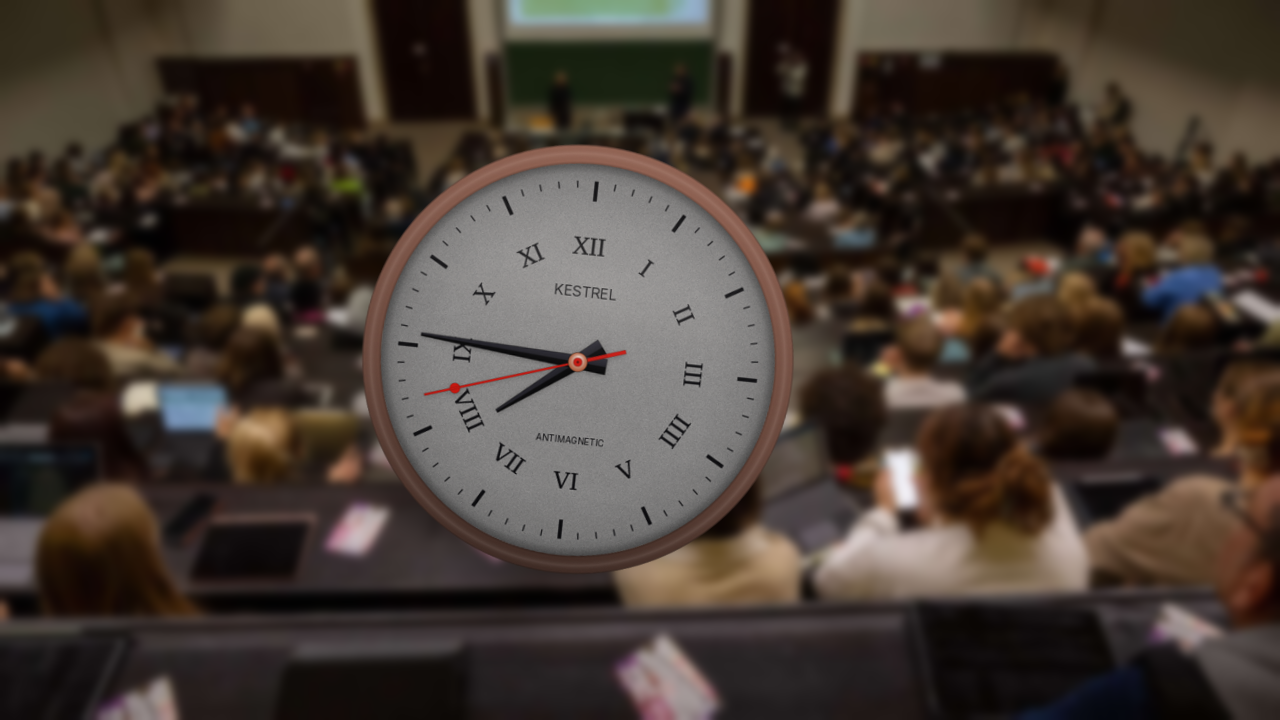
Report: 7 h 45 min 42 s
